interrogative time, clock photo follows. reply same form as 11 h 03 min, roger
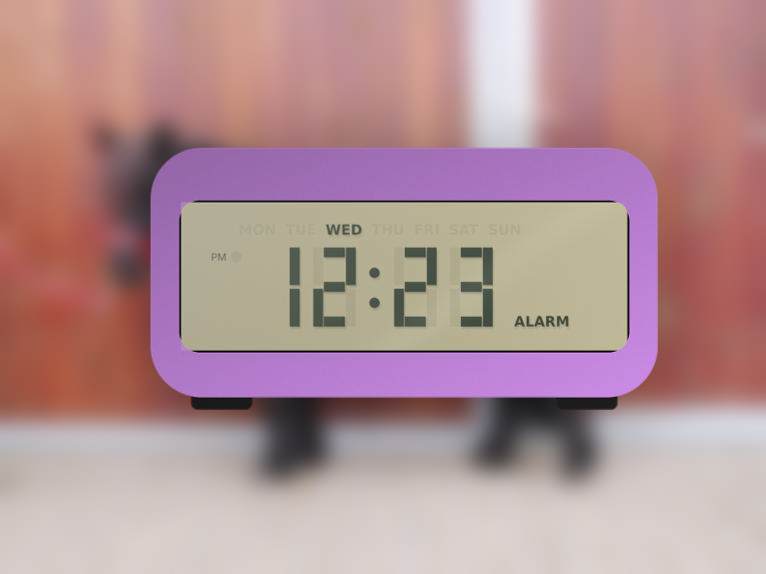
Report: 12 h 23 min
